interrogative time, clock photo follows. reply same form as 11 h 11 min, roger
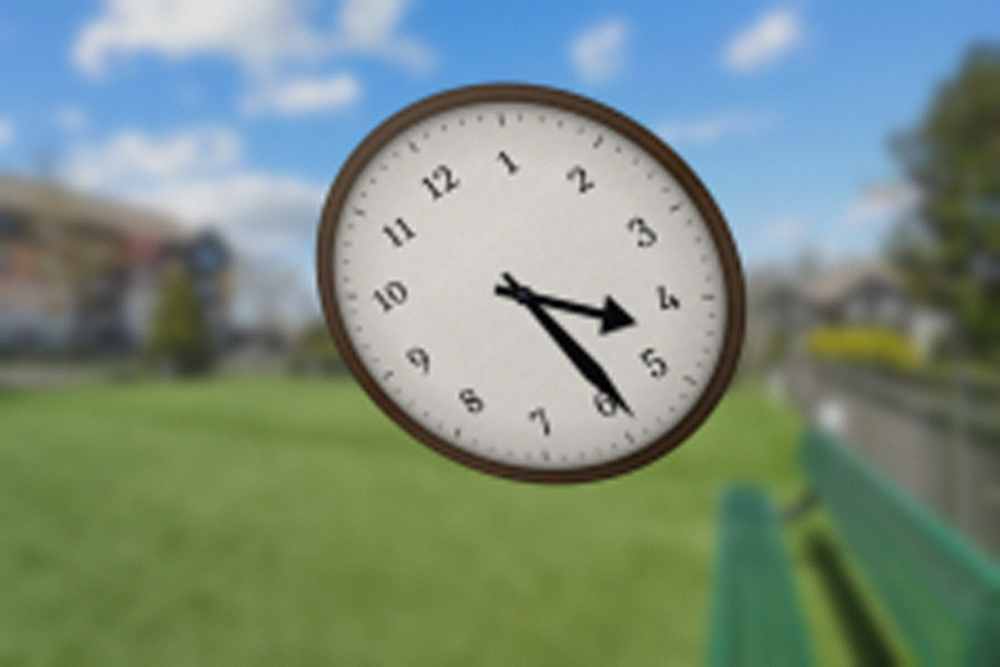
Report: 4 h 29 min
